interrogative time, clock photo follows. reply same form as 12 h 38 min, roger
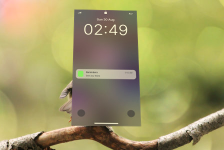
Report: 2 h 49 min
